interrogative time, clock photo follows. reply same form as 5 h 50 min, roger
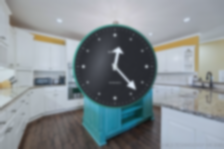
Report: 12 h 23 min
